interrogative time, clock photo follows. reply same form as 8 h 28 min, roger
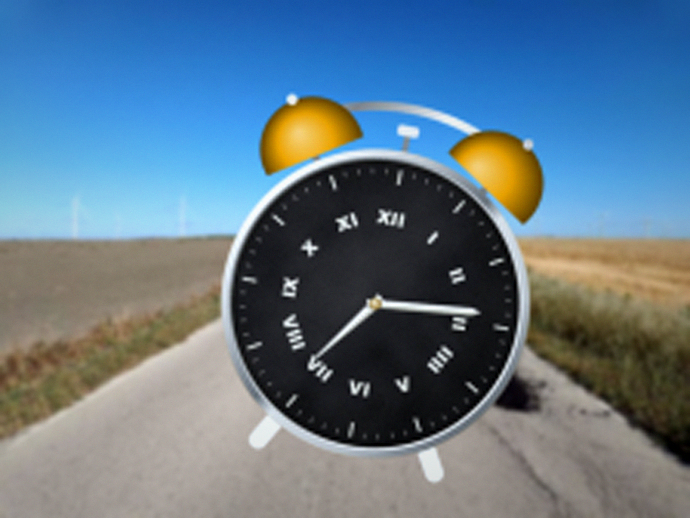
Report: 7 h 14 min
